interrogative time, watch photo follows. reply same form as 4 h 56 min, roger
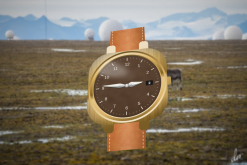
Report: 2 h 46 min
